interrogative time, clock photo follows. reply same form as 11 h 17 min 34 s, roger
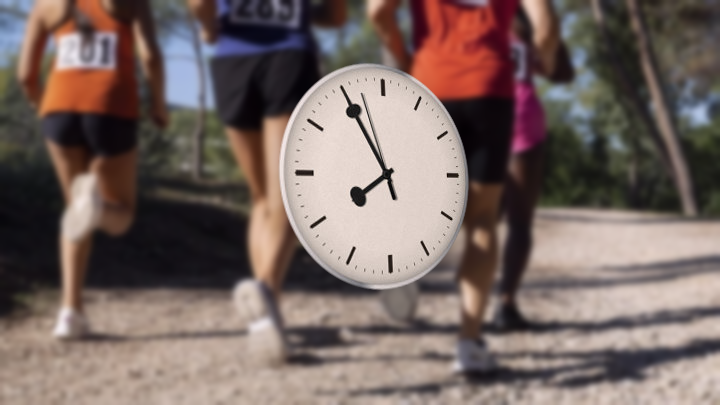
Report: 7 h 54 min 57 s
